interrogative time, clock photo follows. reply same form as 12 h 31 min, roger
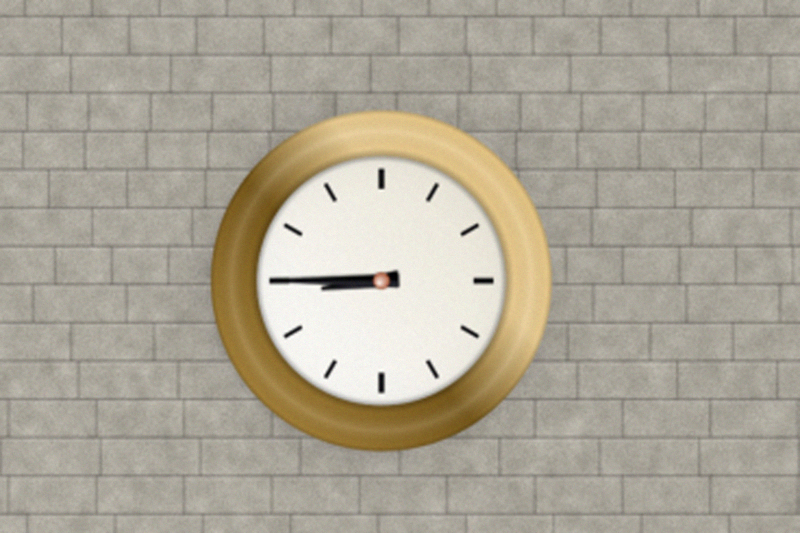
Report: 8 h 45 min
